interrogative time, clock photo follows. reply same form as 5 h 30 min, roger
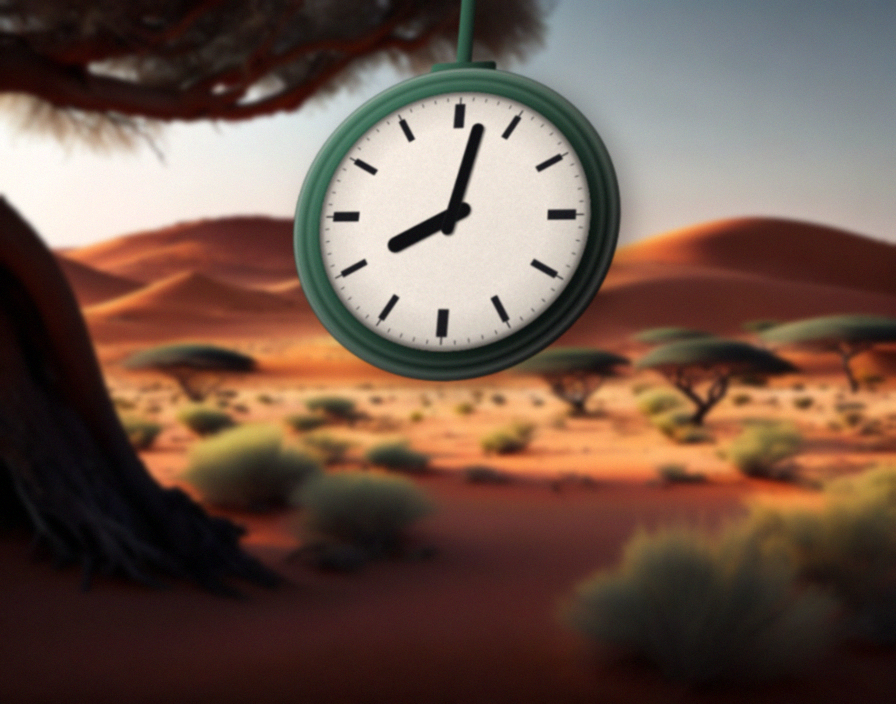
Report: 8 h 02 min
